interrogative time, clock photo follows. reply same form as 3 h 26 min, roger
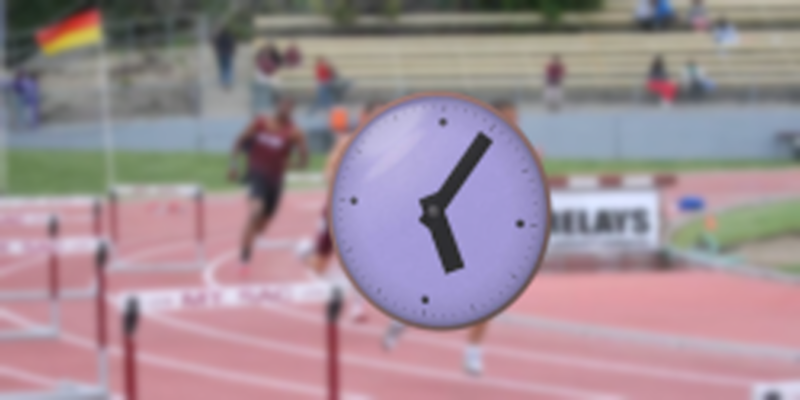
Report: 5 h 05 min
